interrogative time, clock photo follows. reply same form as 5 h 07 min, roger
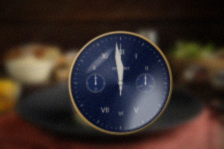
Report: 11 h 59 min
